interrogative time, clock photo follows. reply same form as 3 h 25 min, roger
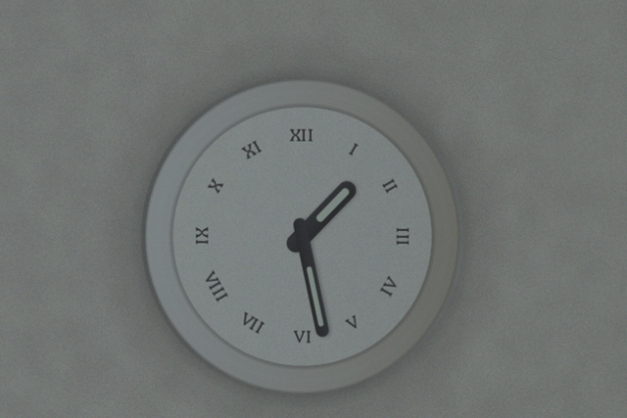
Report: 1 h 28 min
